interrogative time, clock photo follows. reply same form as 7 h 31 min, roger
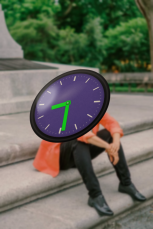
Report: 8 h 29 min
